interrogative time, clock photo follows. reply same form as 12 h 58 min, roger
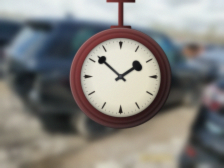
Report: 1 h 52 min
